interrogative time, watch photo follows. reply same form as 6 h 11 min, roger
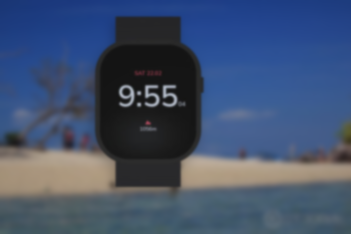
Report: 9 h 55 min
